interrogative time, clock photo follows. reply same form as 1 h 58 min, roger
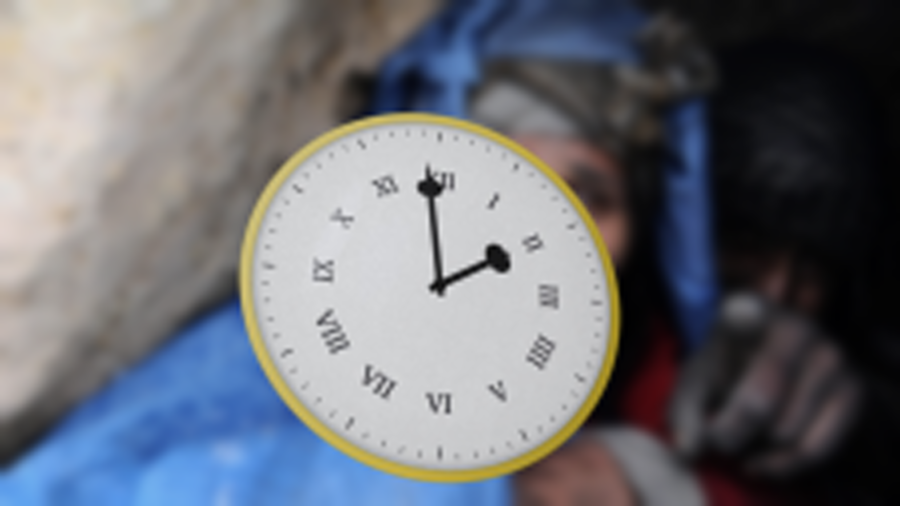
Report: 1 h 59 min
